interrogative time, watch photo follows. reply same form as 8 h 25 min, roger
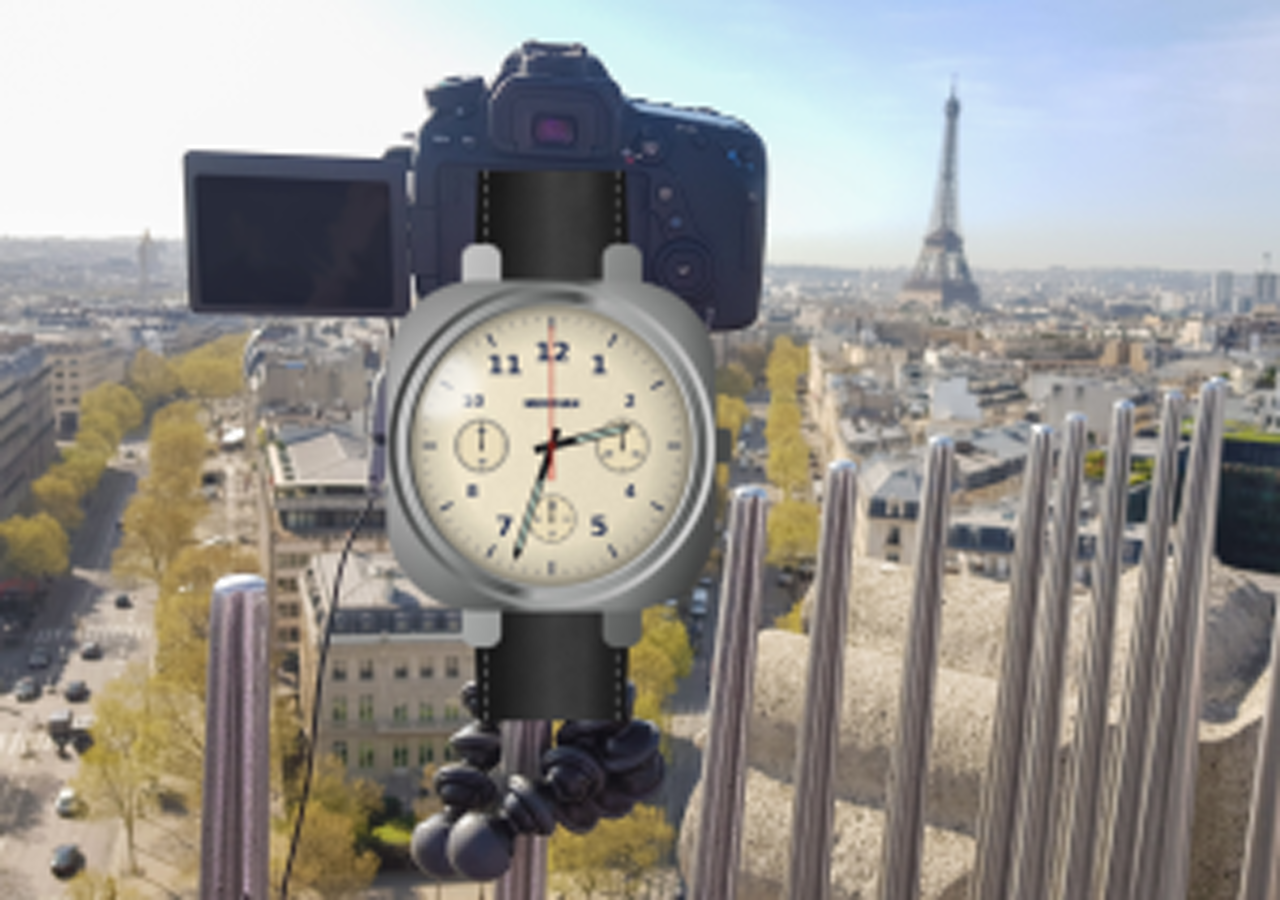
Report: 2 h 33 min
